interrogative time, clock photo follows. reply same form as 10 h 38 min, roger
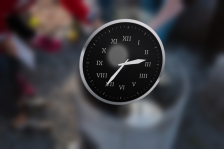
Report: 2 h 36 min
